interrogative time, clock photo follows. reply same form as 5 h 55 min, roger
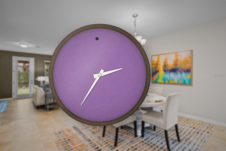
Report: 2 h 36 min
